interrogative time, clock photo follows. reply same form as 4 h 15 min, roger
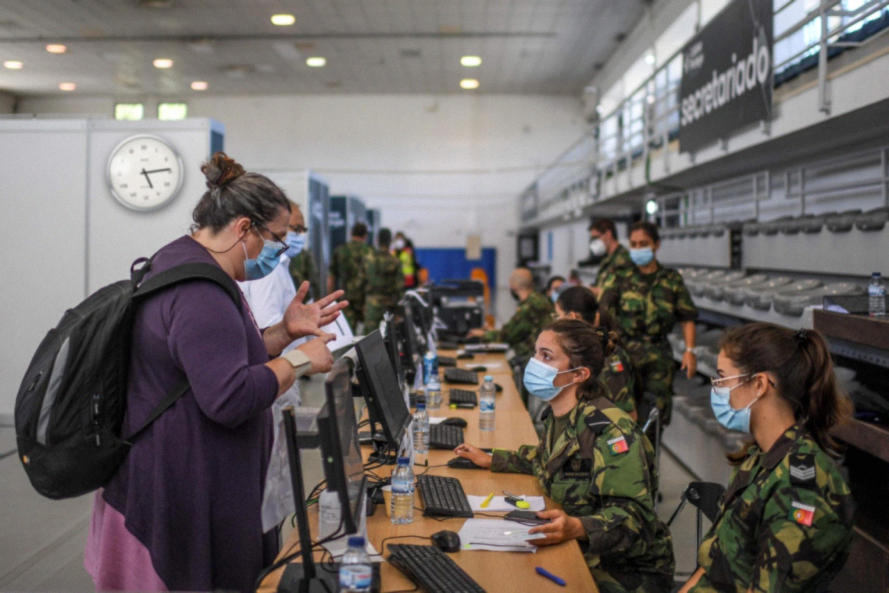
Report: 5 h 14 min
